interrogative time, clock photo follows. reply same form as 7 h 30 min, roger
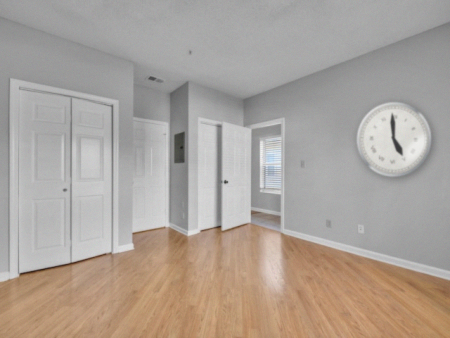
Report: 4 h 59 min
